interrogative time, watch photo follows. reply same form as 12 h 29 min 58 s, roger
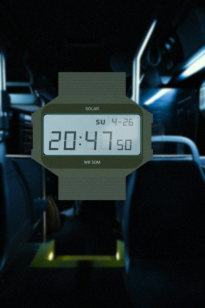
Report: 20 h 47 min 50 s
